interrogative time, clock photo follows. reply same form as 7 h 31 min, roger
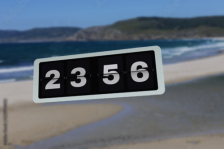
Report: 23 h 56 min
